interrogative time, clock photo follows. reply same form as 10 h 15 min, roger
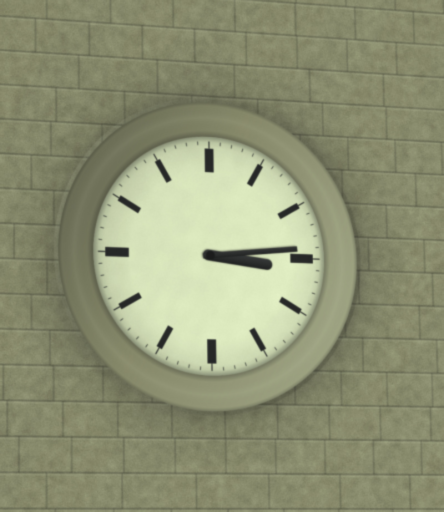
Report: 3 h 14 min
